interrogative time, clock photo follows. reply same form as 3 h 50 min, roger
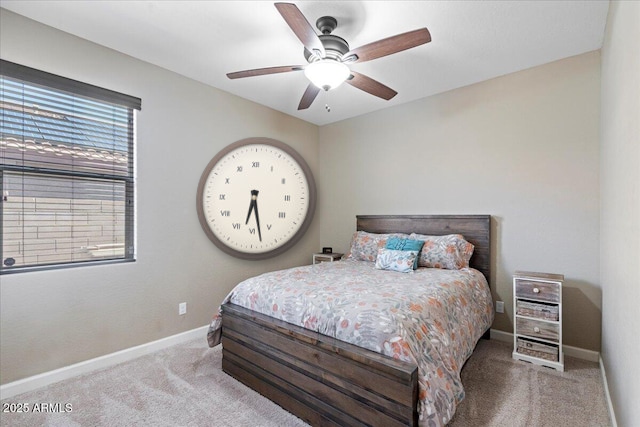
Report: 6 h 28 min
